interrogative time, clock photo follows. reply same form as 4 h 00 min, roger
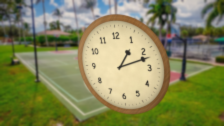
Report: 1 h 12 min
